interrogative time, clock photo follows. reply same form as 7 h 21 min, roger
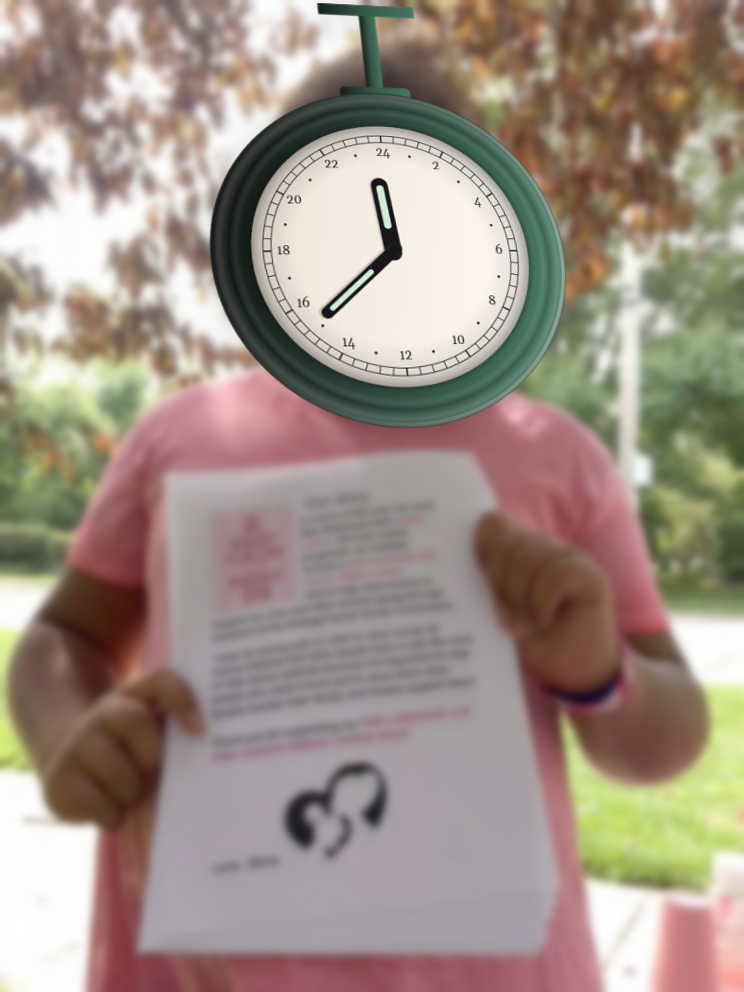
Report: 23 h 38 min
